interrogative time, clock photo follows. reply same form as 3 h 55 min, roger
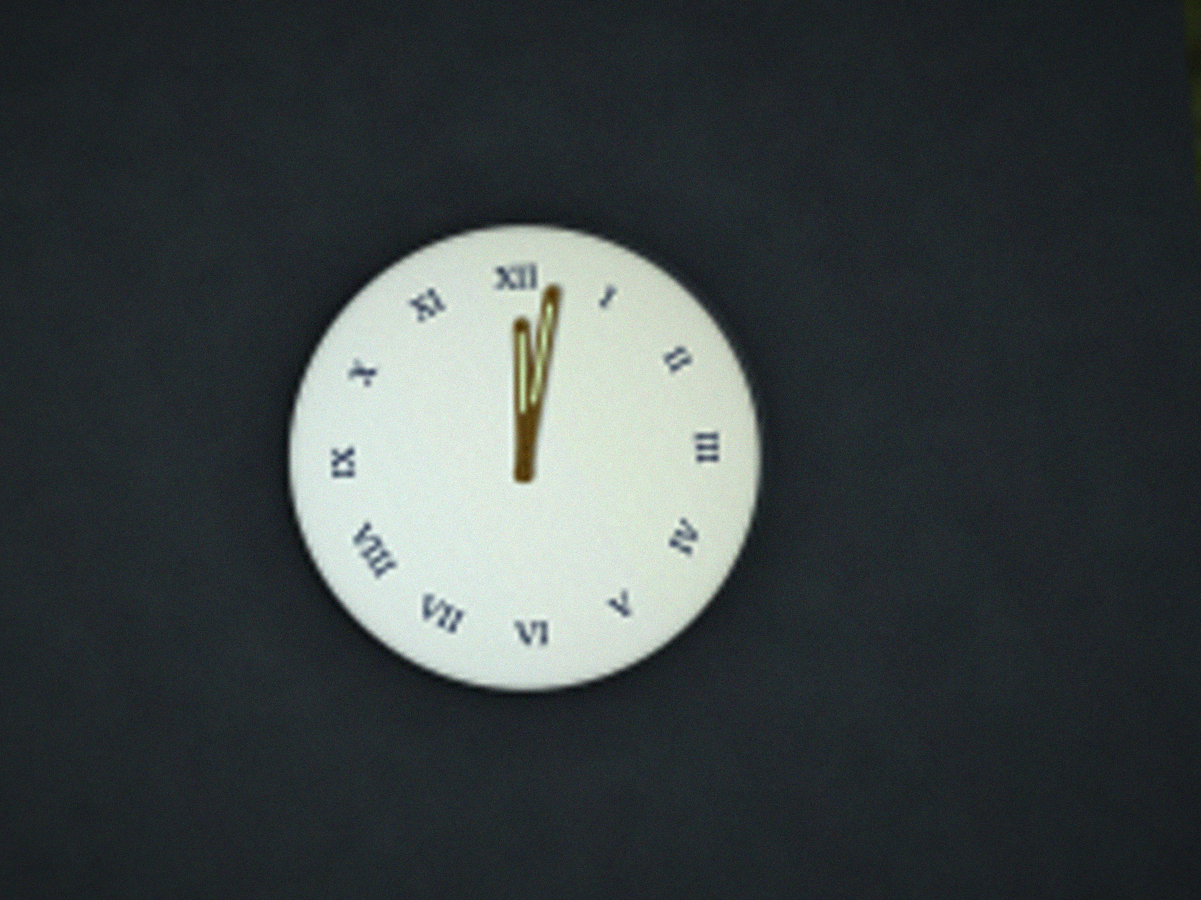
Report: 12 h 02 min
